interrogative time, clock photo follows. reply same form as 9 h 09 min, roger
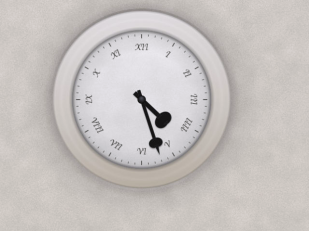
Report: 4 h 27 min
